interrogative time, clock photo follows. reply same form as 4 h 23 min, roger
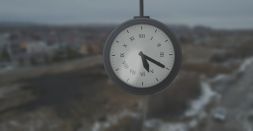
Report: 5 h 20 min
